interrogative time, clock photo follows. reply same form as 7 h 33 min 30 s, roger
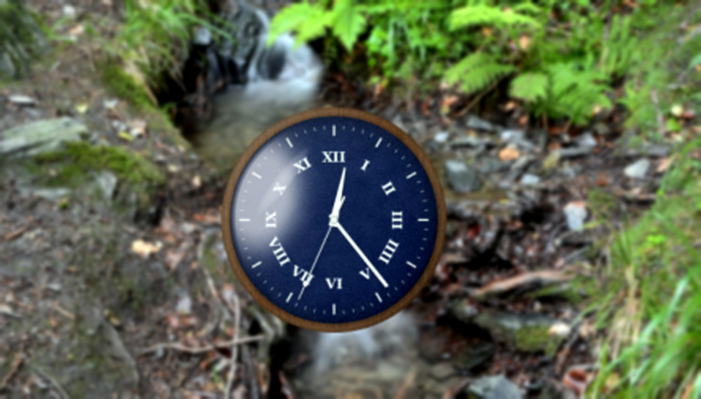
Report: 12 h 23 min 34 s
